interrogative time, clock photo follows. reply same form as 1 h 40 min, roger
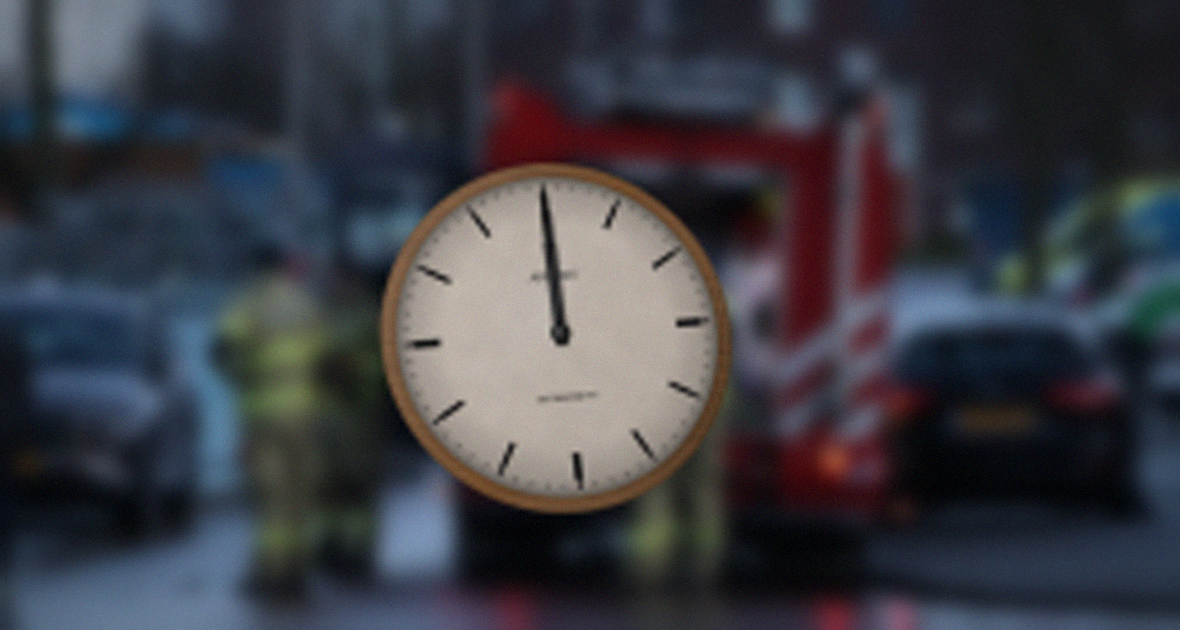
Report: 12 h 00 min
